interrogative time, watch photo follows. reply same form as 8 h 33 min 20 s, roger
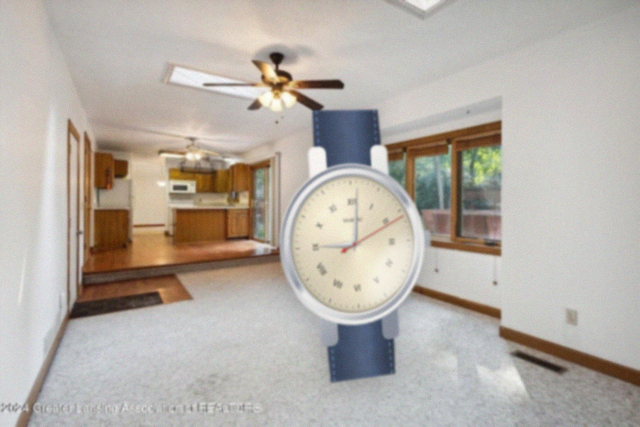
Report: 9 h 01 min 11 s
